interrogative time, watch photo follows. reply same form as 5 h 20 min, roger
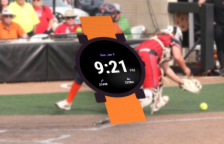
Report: 9 h 21 min
